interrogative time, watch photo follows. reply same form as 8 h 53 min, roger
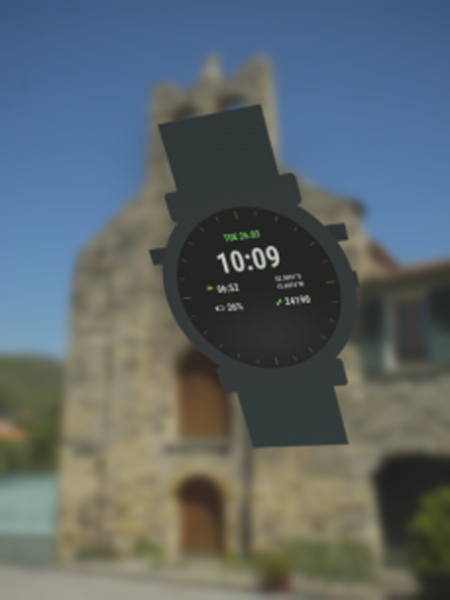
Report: 10 h 09 min
